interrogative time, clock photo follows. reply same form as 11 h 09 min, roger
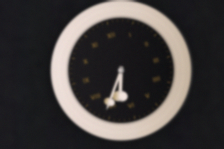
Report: 6 h 36 min
